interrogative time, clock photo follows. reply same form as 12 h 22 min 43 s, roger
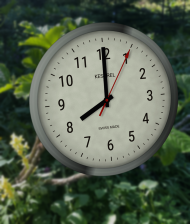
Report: 8 h 00 min 05 s
